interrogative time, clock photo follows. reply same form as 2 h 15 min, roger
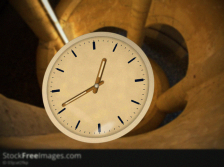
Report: 12 h 41 min
